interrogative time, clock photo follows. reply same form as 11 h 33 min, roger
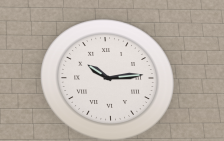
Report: 10 h 14 min
